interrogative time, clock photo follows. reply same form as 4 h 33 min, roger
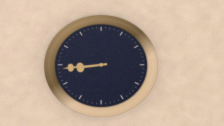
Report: 8 h 44 min
